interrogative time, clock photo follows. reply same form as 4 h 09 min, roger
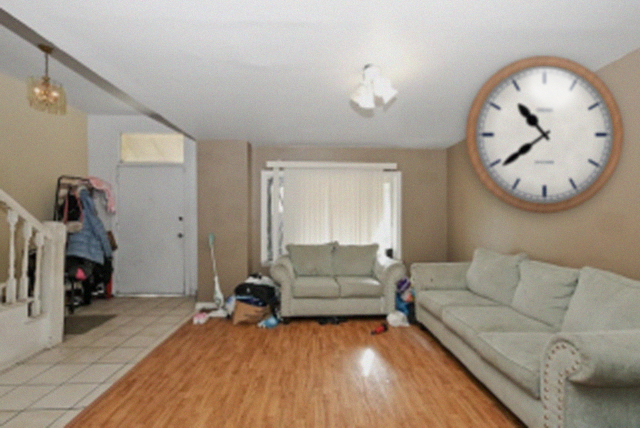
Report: 10 h 39 min
